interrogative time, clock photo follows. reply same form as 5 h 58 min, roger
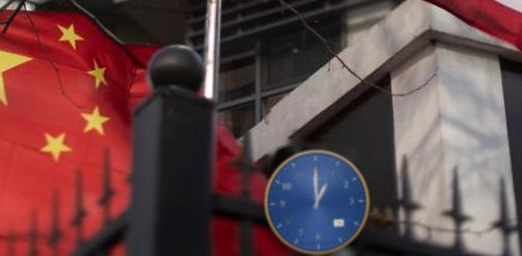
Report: 1 h 00 min
